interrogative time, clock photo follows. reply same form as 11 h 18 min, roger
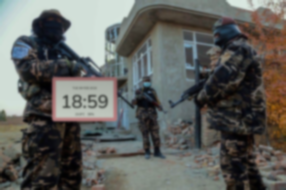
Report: 18 h 59 min
